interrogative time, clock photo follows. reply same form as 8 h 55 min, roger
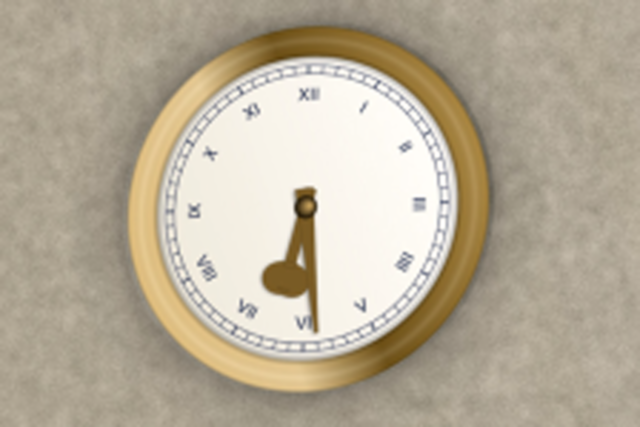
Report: 6 h 29 min
